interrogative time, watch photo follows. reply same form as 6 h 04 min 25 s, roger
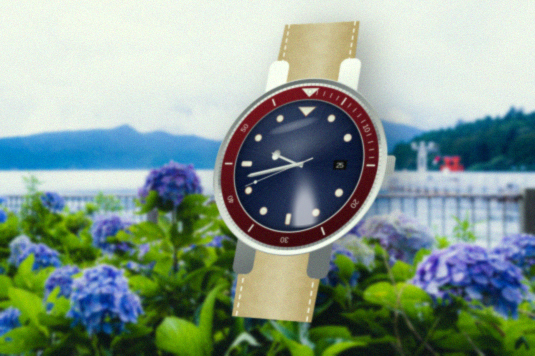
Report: 9 h 42 min 41 s
